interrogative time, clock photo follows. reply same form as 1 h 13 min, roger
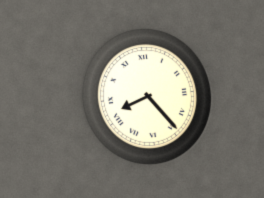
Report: 8 h 24 min
